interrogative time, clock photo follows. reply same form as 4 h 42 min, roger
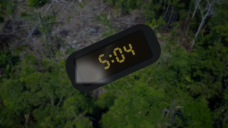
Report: 5 h 04 min
